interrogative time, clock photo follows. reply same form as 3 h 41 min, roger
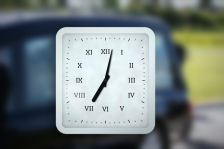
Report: 7 h 02 min
